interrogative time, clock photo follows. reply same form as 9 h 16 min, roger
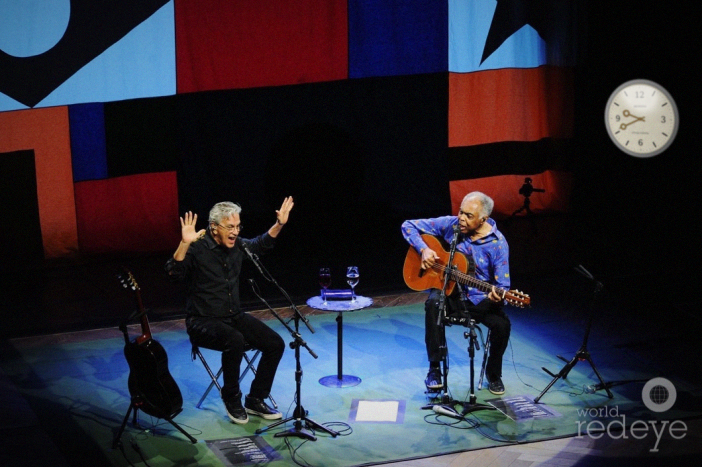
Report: 9 h 41 min
